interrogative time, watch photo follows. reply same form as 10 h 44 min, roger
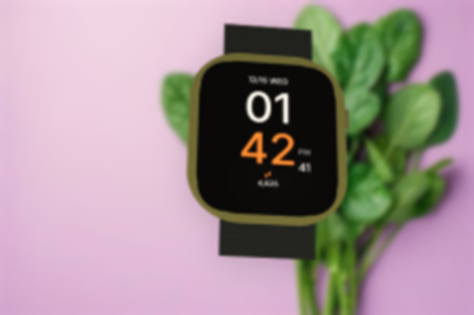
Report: 1 h 42 min
